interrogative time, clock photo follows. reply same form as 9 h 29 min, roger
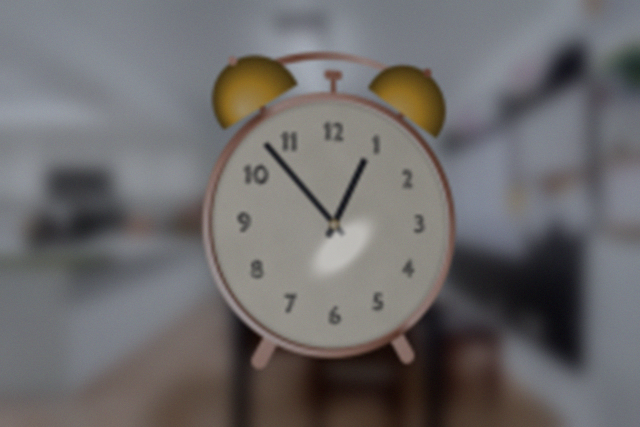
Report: 12 h 53 min
